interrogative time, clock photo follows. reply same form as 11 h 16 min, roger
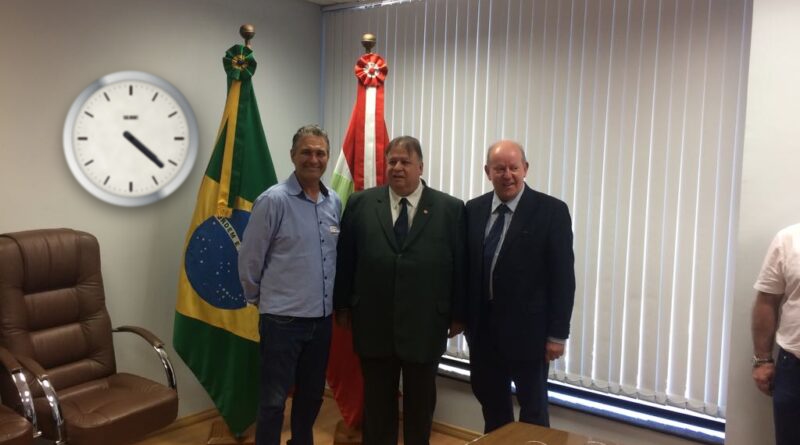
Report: 4 h 22 min
